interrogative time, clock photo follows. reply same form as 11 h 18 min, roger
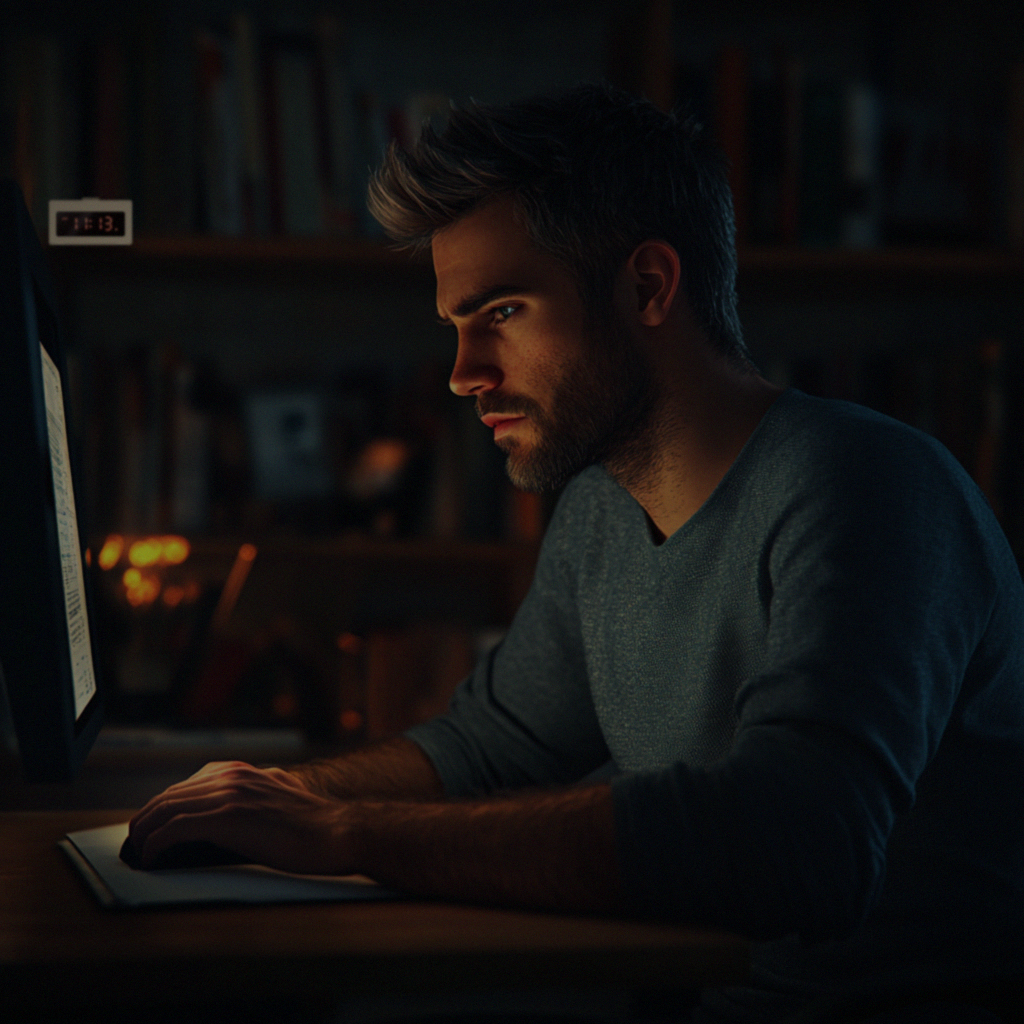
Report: 11 h 13 min
